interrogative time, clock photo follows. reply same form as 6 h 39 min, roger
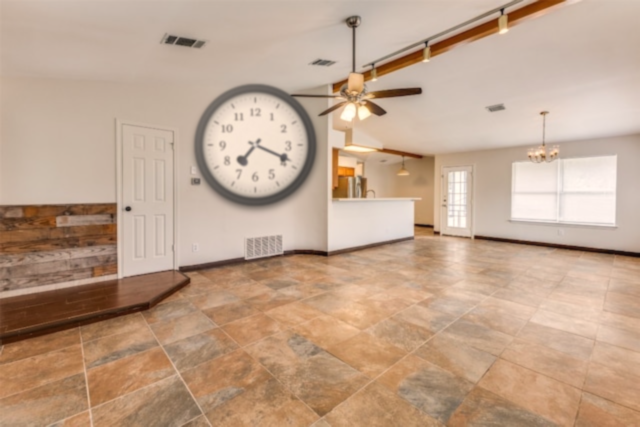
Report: 7 h 19 min
